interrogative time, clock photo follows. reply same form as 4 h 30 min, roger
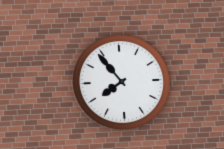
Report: 7 h 54 min
